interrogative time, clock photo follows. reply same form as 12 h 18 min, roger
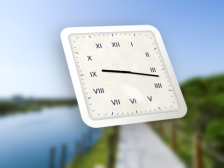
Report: 9 h 17 min
